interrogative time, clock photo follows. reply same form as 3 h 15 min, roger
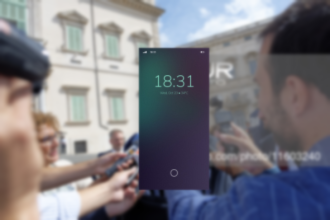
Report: 18 h 31 min
